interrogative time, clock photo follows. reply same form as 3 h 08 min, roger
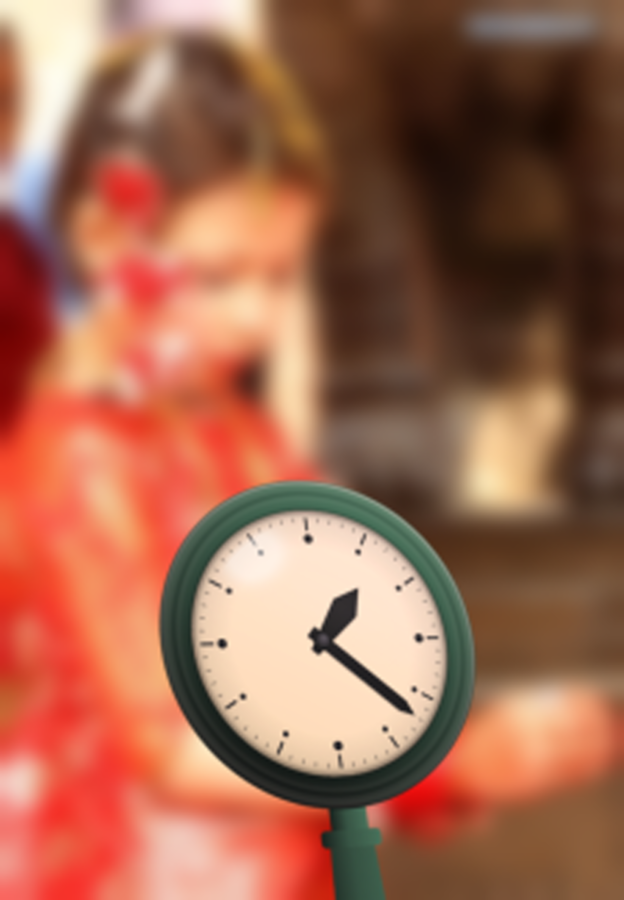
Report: 1 h 22 min
